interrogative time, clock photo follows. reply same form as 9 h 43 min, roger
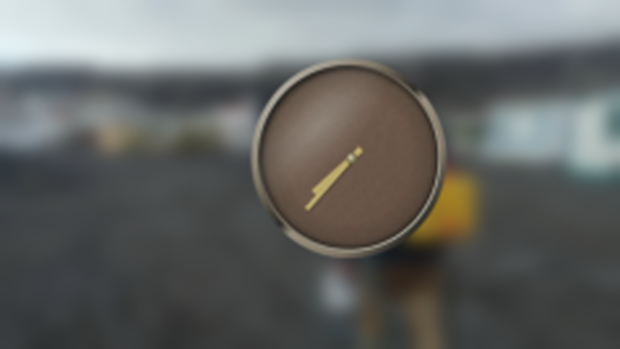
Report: 7 h 37 min
